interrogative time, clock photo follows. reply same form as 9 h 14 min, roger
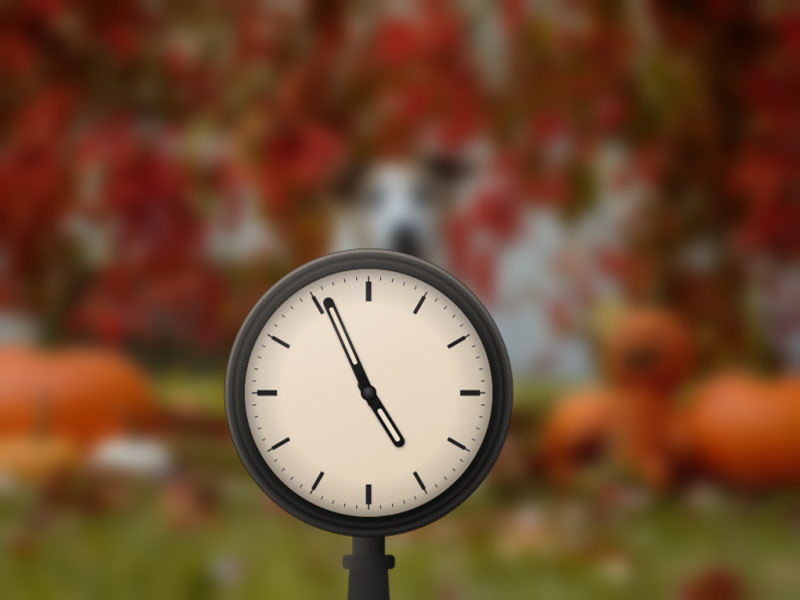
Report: 4 h 56 min
